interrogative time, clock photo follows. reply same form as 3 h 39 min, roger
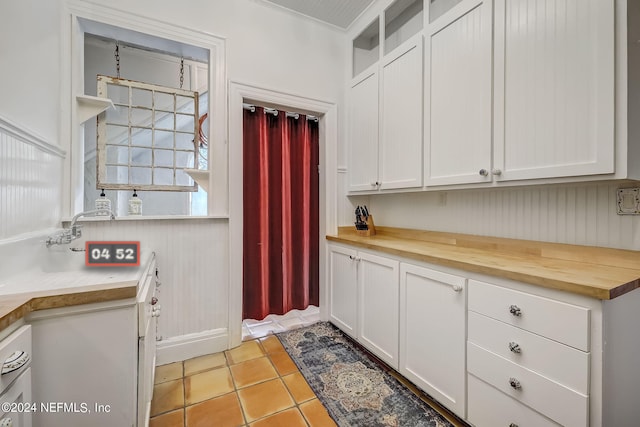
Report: 4 h 52 min
